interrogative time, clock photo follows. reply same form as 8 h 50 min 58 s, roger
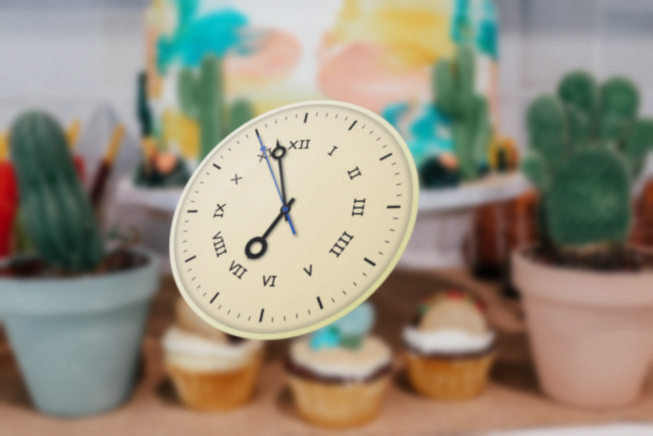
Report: 6 h 56 min 55 s
